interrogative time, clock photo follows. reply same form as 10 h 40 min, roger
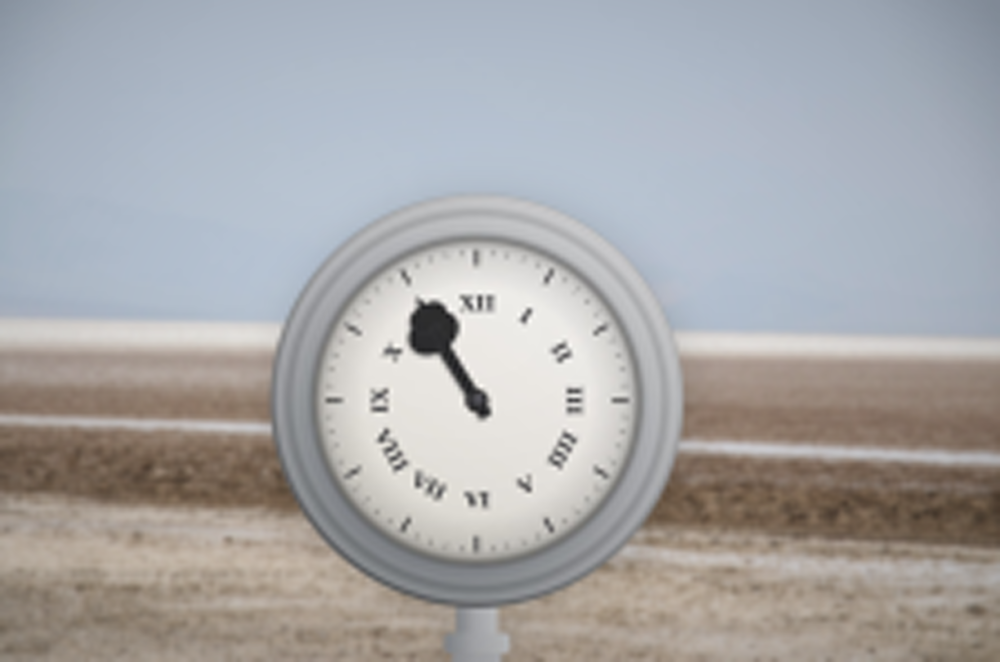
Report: 10 h 55 min
